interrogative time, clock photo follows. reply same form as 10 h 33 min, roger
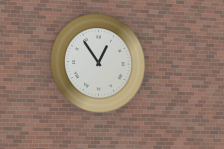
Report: 12 h 54 min
